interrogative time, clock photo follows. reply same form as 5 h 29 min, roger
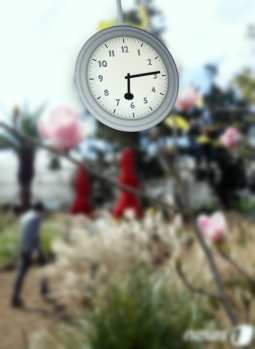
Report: 6 h 14 min
